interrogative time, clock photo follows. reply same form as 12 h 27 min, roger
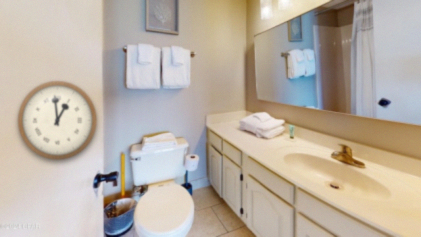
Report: 12 h 59 min
